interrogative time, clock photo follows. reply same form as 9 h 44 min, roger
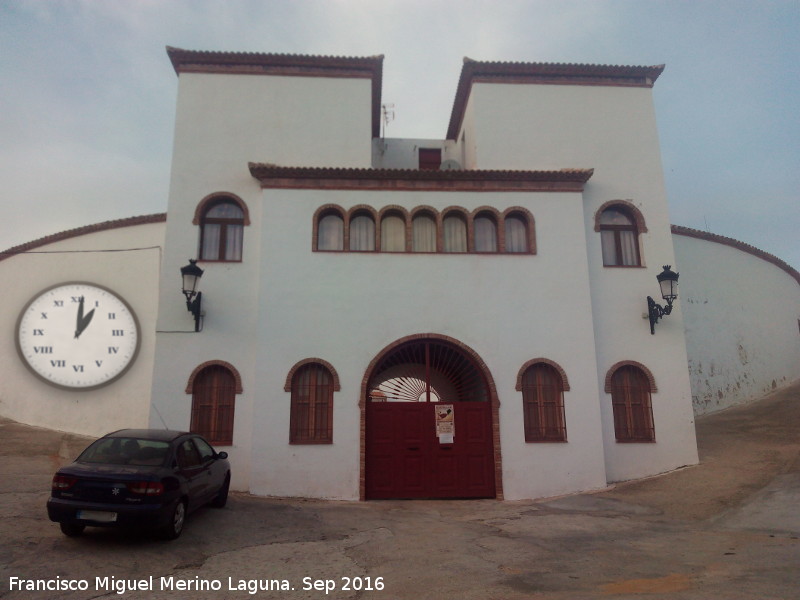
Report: 1 h 01 min
